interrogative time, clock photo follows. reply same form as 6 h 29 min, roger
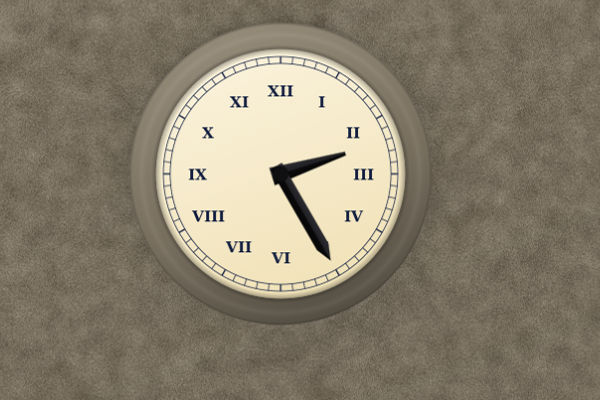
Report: 2 h 25 min
